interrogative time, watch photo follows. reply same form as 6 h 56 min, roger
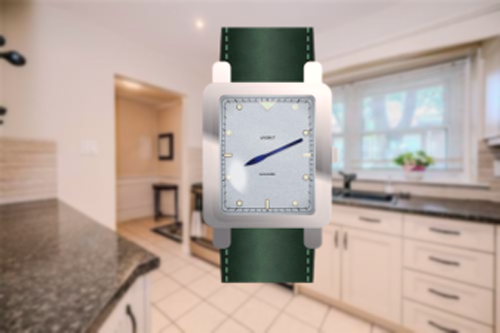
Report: 8 h 11 min
